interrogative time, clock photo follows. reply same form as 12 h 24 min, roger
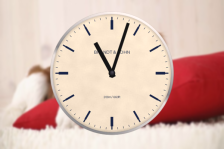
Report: 11 h 03 min
